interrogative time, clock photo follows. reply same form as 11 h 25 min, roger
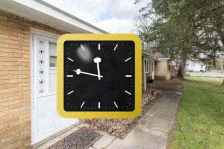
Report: 11 h 47 min
